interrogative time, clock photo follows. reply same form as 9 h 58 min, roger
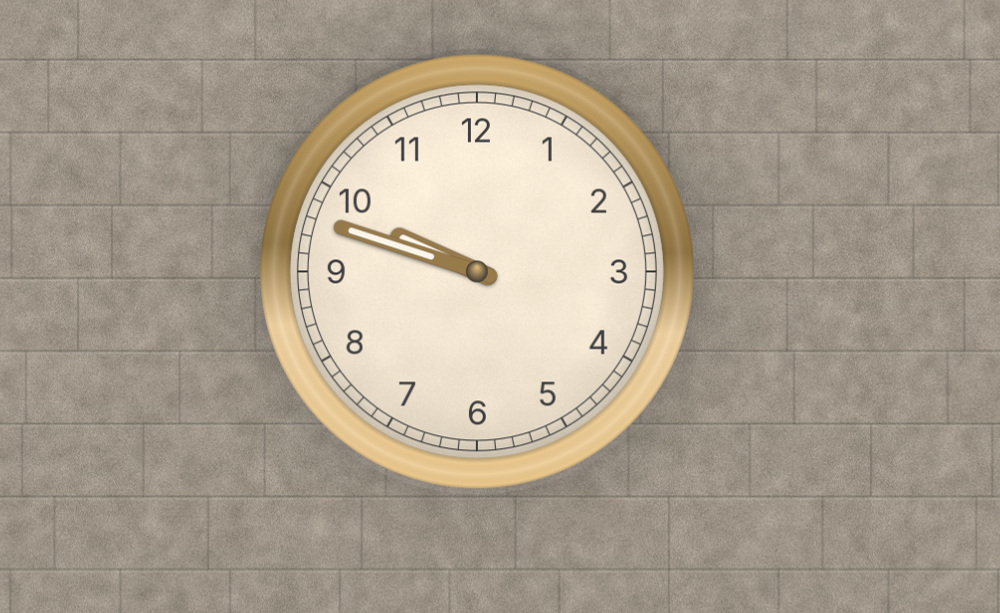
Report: 9 h 48 min
